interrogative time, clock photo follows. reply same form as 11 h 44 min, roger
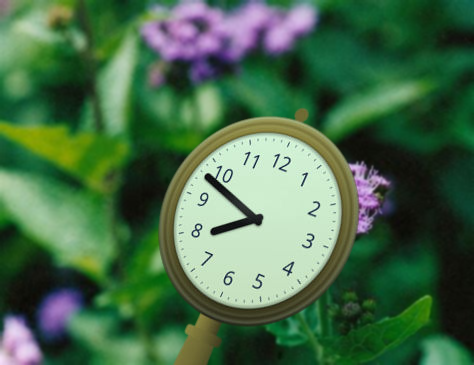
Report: 7 h 48 min
